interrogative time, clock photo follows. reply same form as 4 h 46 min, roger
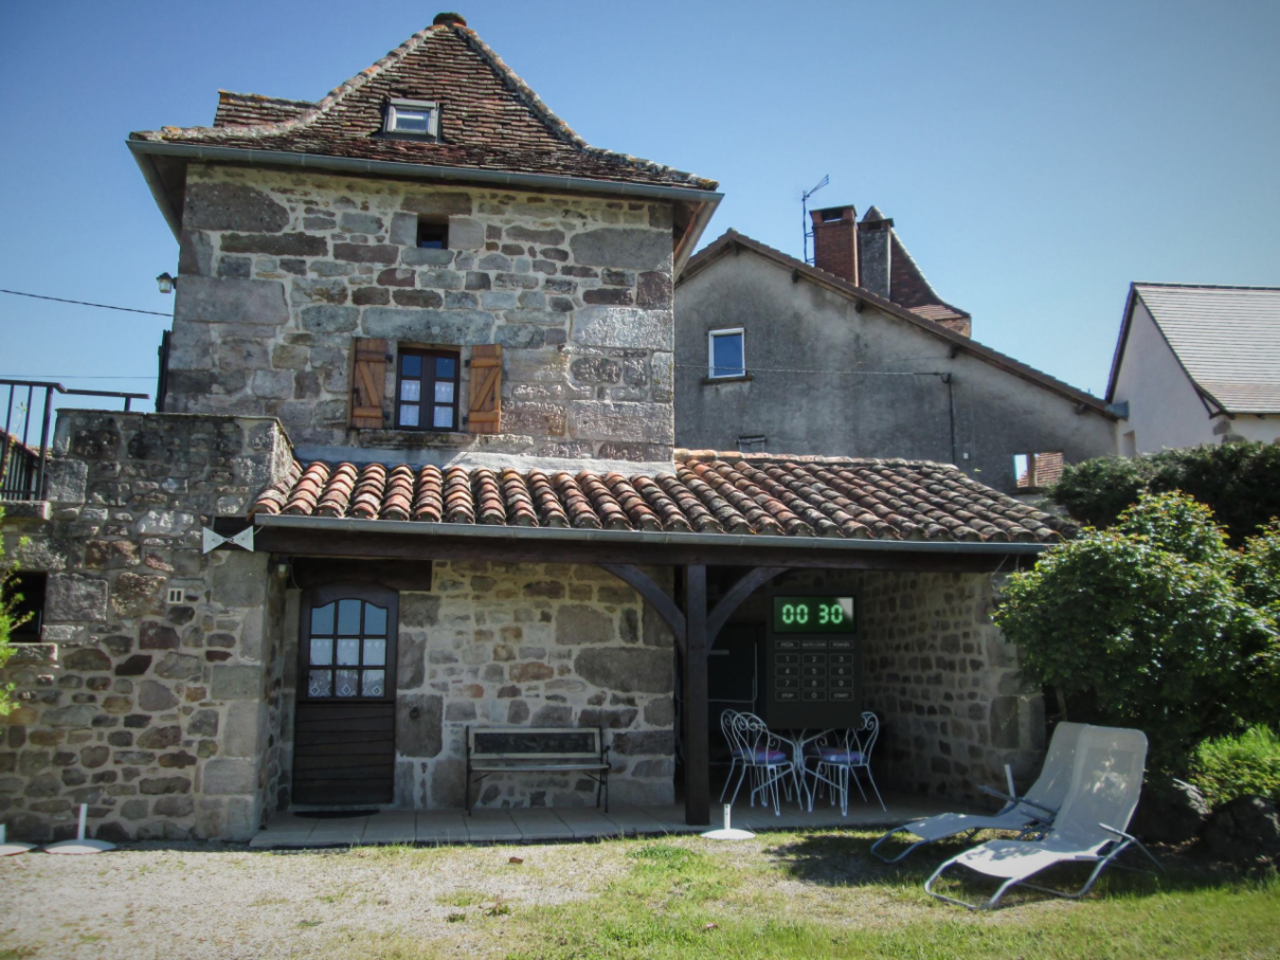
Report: 0 h 30 min
